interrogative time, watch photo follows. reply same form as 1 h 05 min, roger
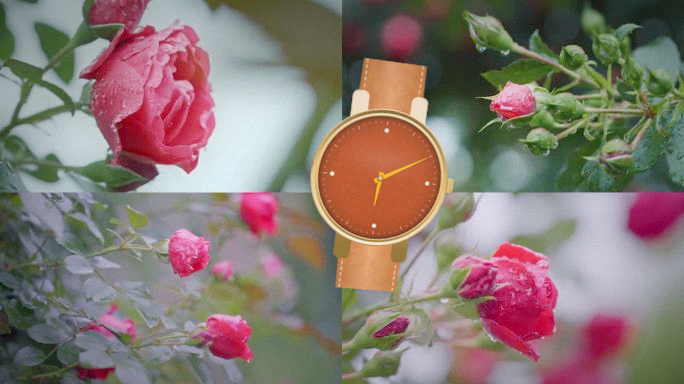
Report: 6 h 10 min
